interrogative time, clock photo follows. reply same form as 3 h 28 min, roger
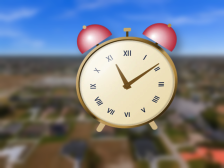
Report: 11 h 09 min
